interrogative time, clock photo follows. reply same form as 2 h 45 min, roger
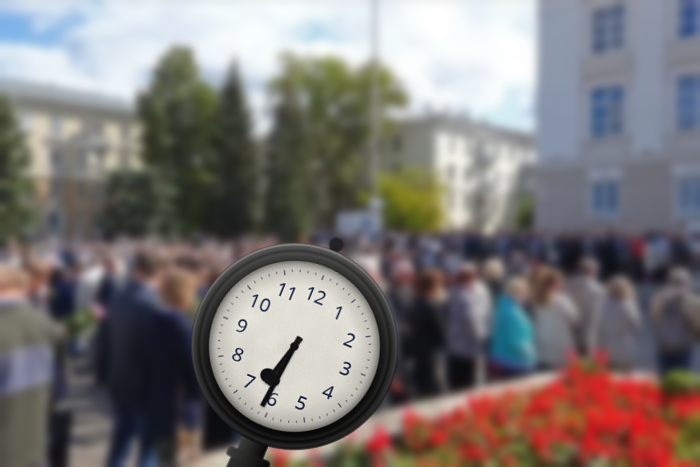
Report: 6 h 31 min
